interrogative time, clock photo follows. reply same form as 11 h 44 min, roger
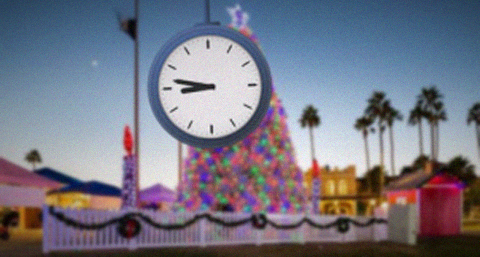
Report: 8 h 47 min
